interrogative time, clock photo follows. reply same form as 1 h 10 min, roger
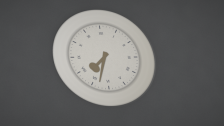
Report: 7 h 33 min
